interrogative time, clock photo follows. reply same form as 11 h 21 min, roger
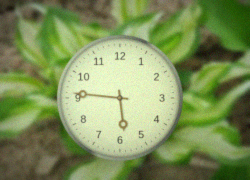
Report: 5 h 46 min
